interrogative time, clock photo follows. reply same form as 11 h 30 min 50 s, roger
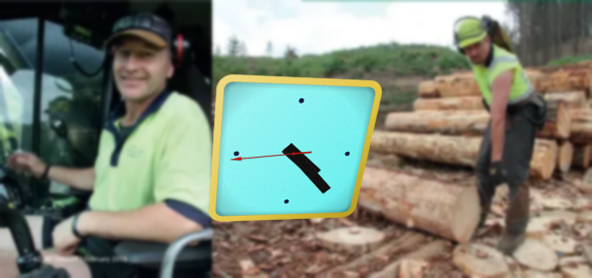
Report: 4 h 22 min 44 s
